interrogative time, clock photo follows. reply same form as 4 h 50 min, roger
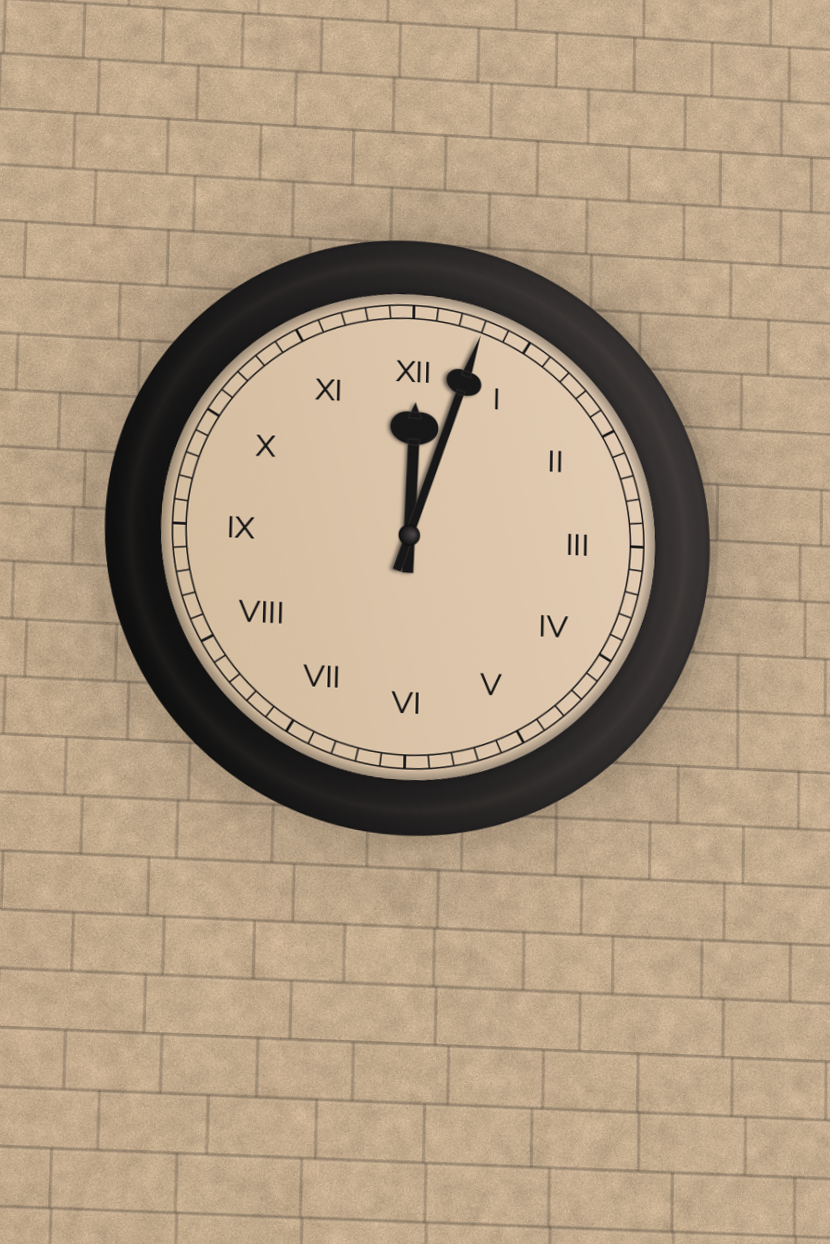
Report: 12 h 03 min
